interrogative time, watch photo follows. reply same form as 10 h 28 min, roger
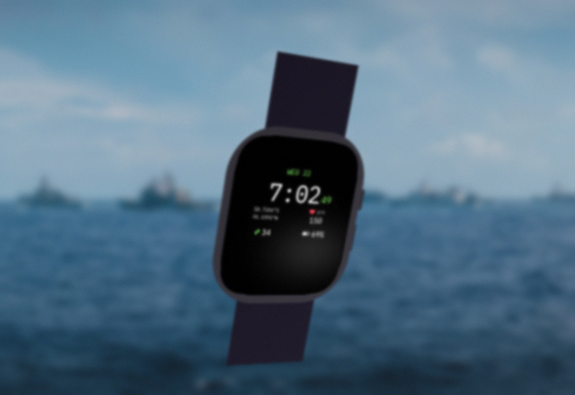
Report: 7 h 02 min
